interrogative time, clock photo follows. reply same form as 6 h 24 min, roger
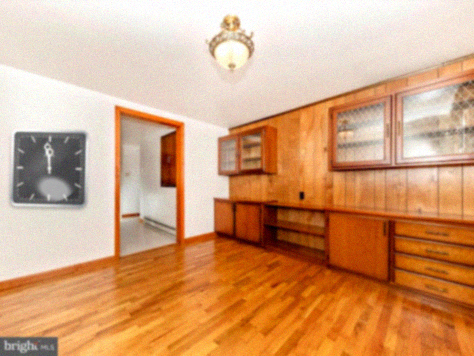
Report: 11 h 59 min
